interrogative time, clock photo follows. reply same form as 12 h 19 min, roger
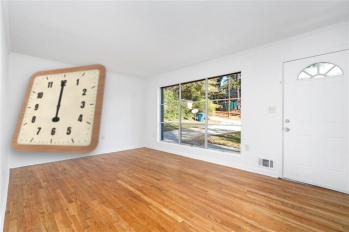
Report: 6 h 00 min
